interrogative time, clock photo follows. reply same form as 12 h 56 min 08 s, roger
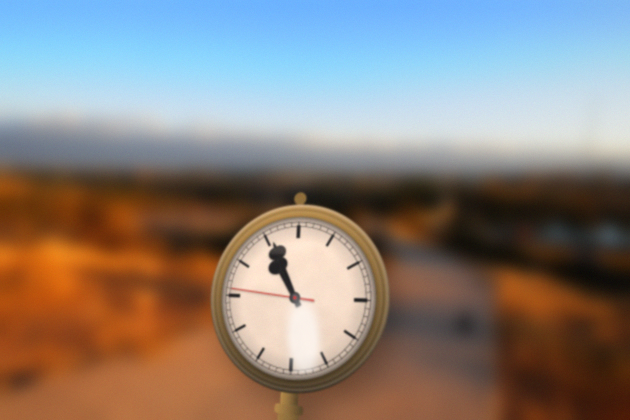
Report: 10 h 55 min 46 s
